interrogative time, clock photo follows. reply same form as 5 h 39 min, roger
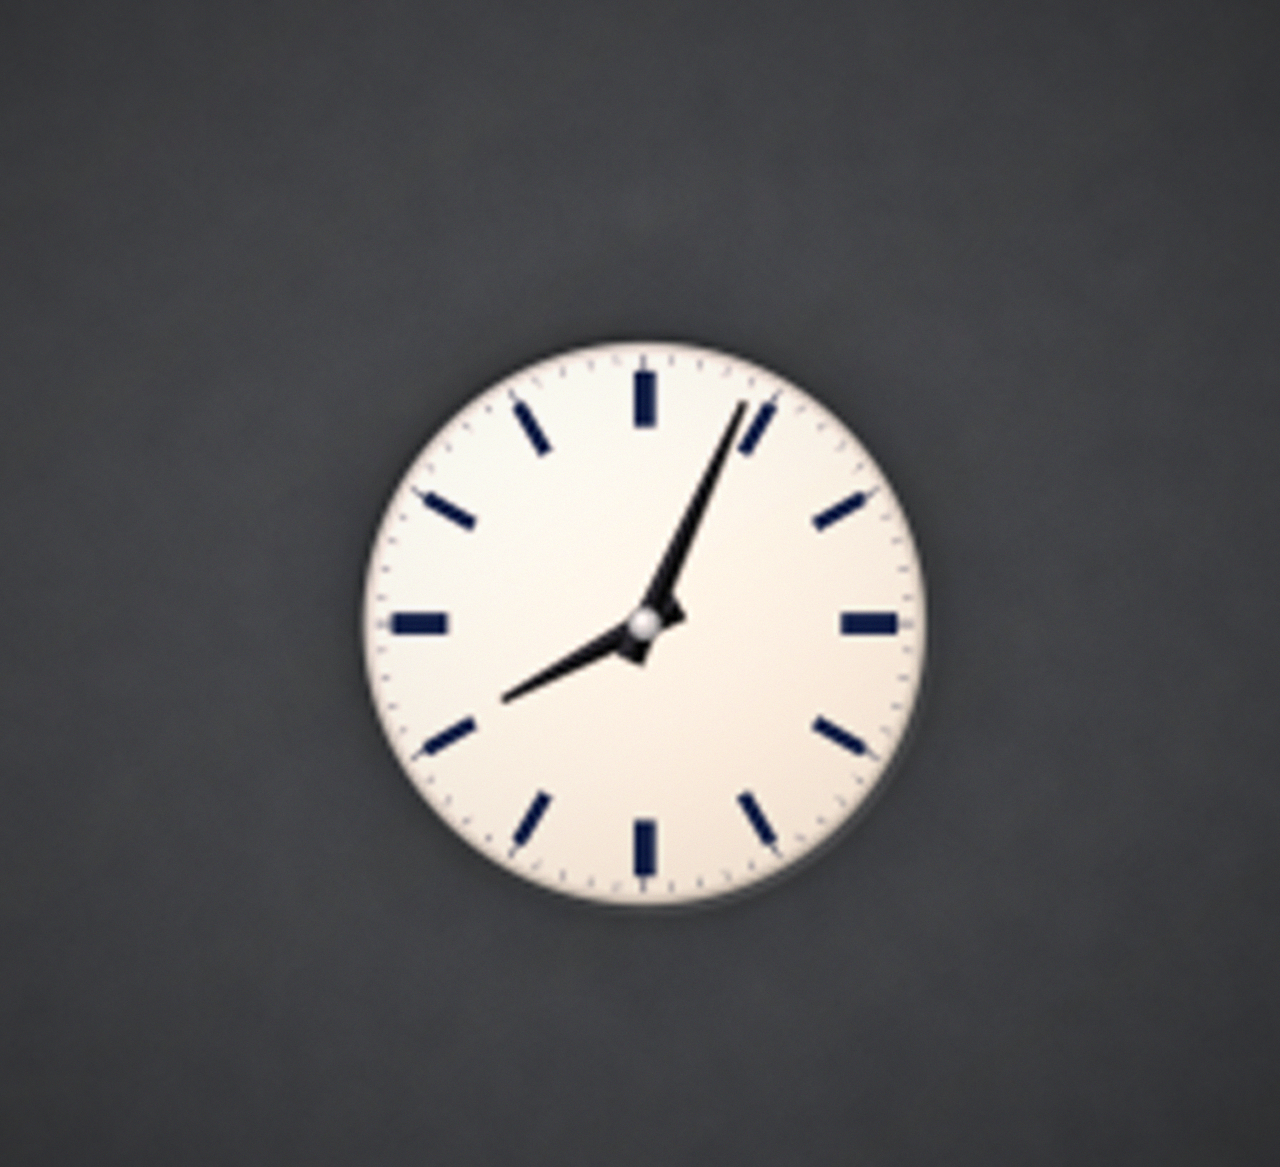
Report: 8 h 04 min
